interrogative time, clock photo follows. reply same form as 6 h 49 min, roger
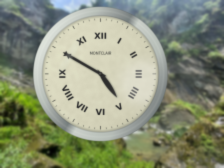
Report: 4 h 50 min
